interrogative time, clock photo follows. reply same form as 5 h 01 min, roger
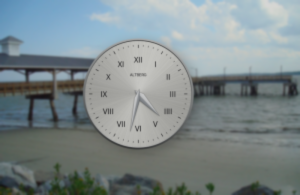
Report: 4 h 32 min
